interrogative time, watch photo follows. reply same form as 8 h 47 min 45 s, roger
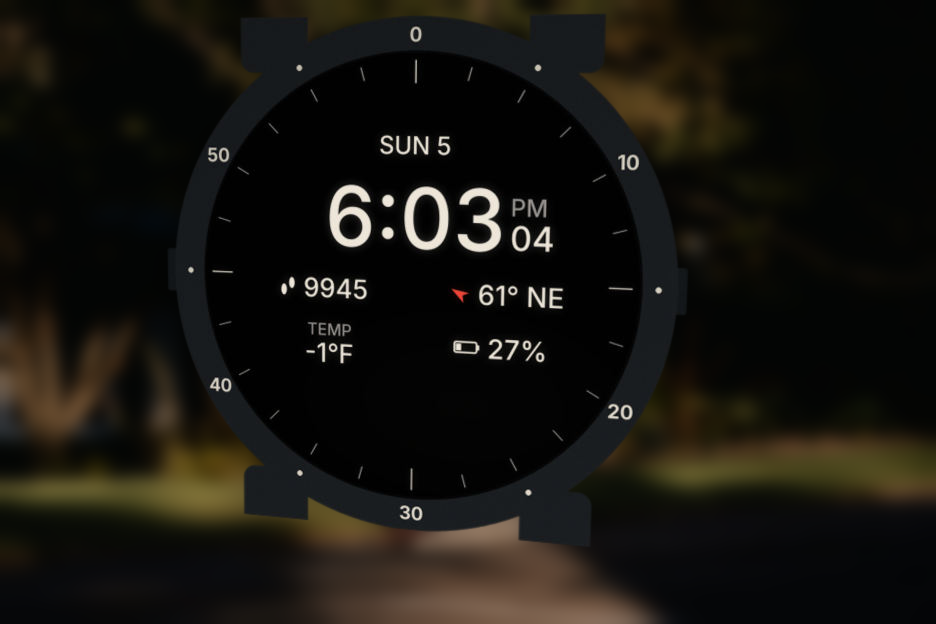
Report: 6 h 03 min 04 s
